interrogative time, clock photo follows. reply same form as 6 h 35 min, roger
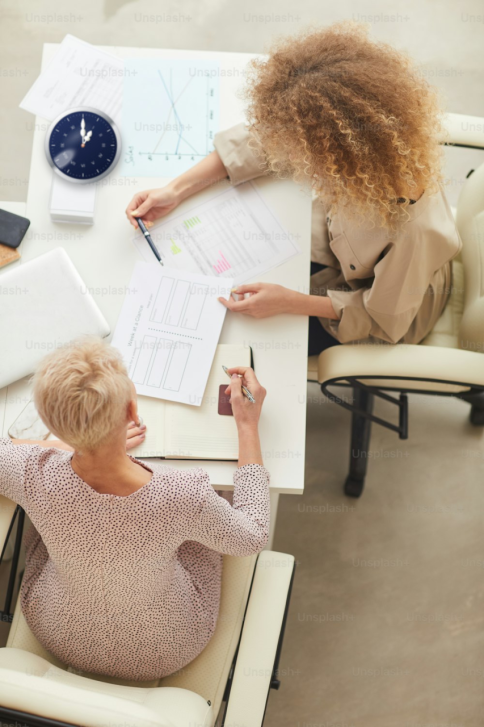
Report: 1 h 00 min
